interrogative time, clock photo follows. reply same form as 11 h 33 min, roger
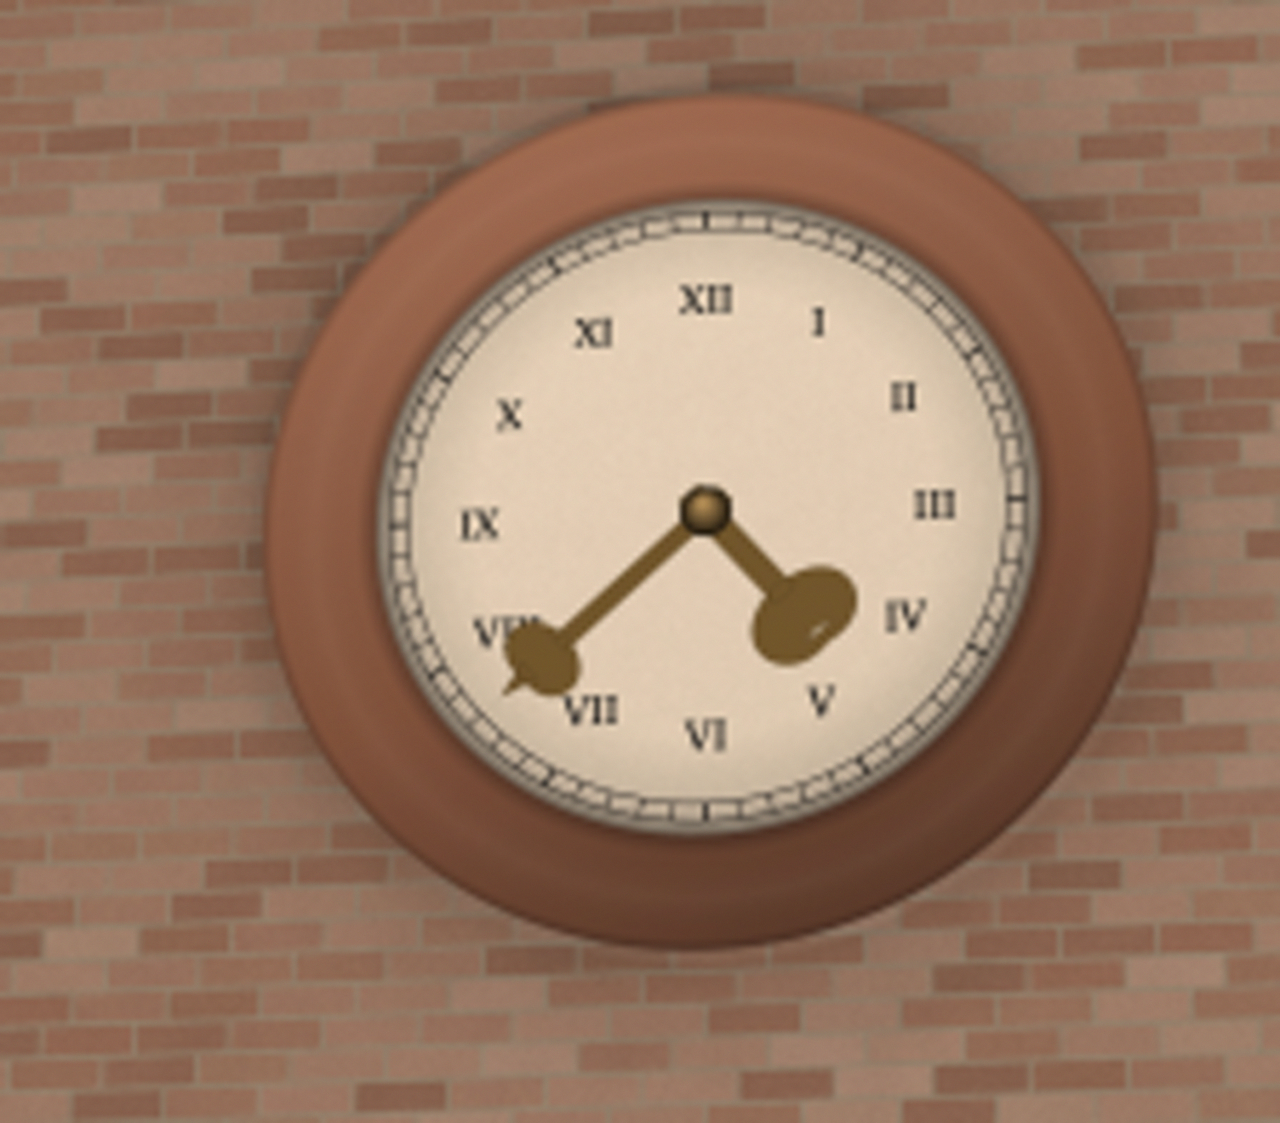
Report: 4 h 38 min
